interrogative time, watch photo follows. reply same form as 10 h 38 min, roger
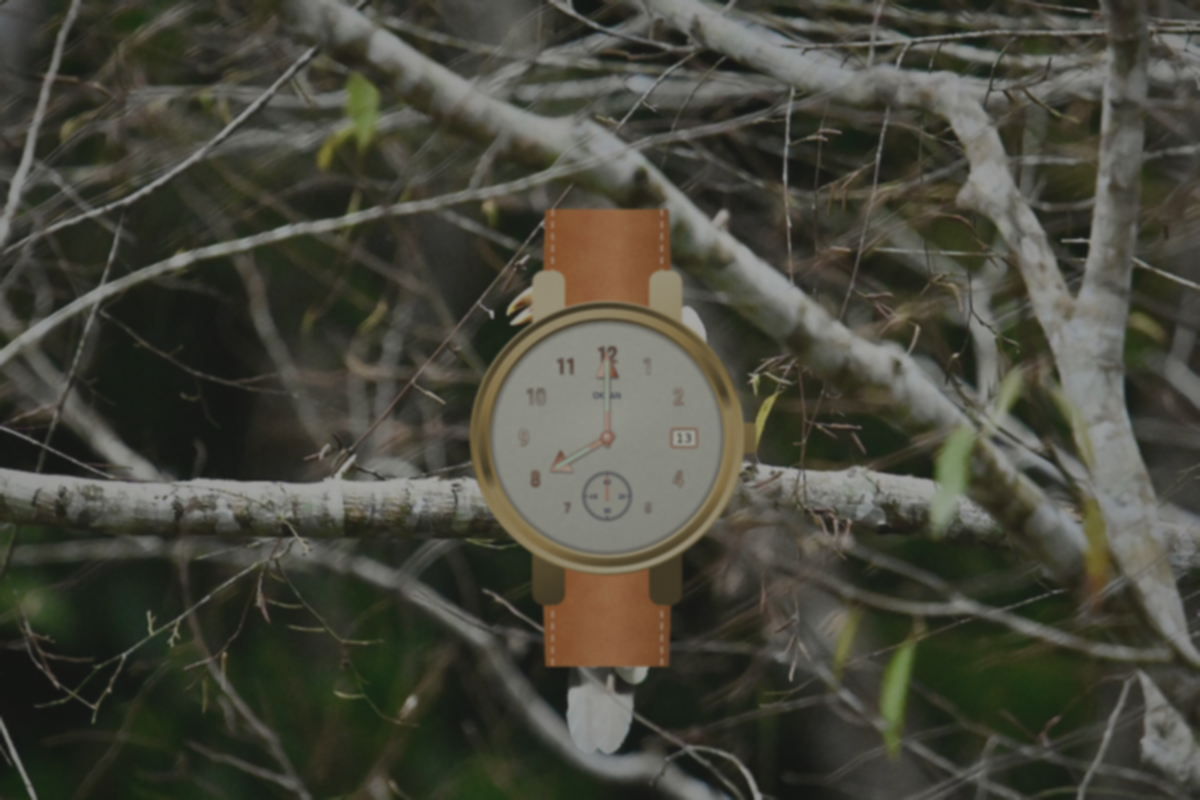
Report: 8 h 00 min
